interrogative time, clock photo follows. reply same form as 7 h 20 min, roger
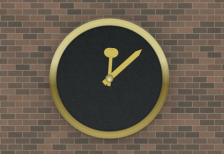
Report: 12 h 08 min
